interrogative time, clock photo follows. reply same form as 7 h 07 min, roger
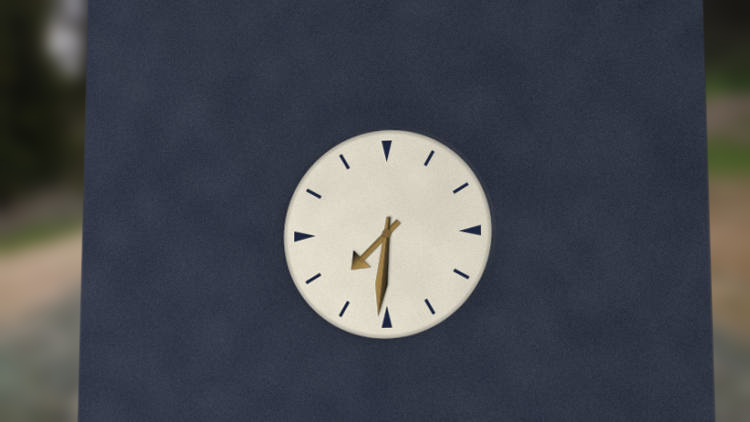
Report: 7 h 31 min
